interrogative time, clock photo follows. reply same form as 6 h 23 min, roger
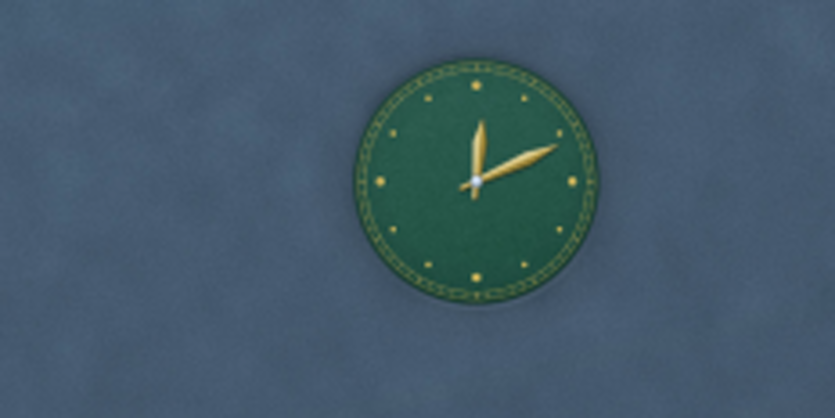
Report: 12 h 11 min
